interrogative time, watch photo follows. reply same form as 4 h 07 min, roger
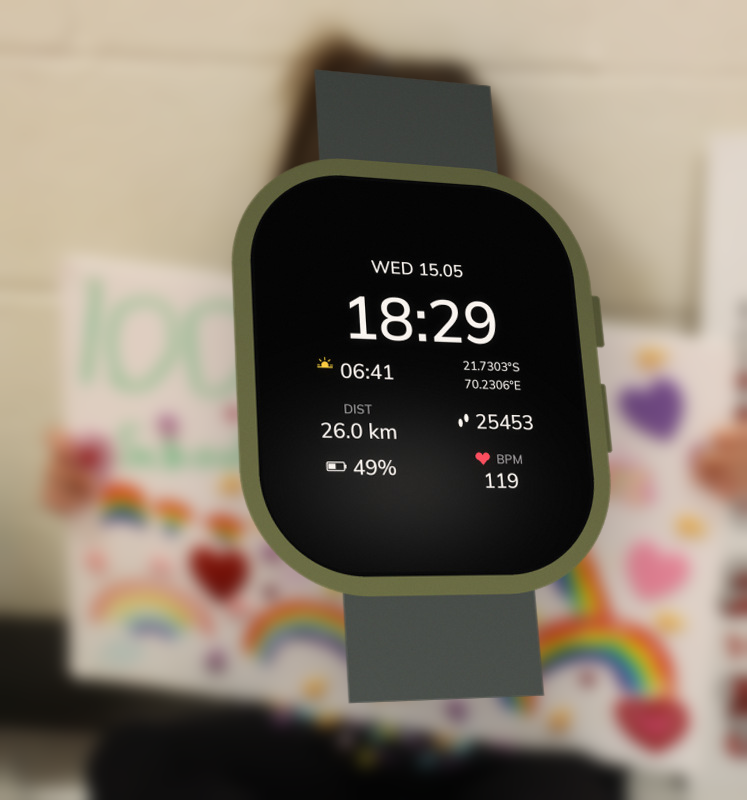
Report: 18 h 29 min
